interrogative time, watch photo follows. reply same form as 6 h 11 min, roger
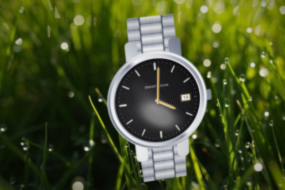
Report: 4 h 01 min
